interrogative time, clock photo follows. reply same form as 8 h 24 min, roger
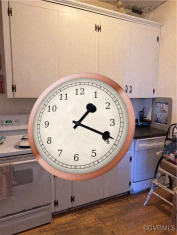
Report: 1 h 19 min
